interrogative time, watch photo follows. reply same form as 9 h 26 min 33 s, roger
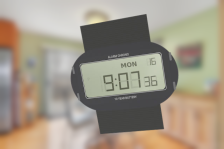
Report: 9 h 07 min 36 s
